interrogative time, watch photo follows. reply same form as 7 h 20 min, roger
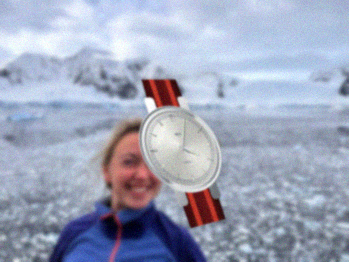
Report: 4 h 04 min
